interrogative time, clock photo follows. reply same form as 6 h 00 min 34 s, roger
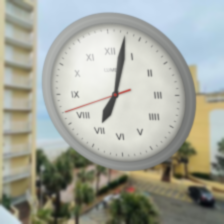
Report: 7 h 02 min 42 s
